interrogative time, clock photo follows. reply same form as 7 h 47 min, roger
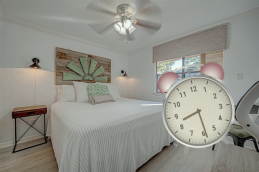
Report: 8 h 29 min
